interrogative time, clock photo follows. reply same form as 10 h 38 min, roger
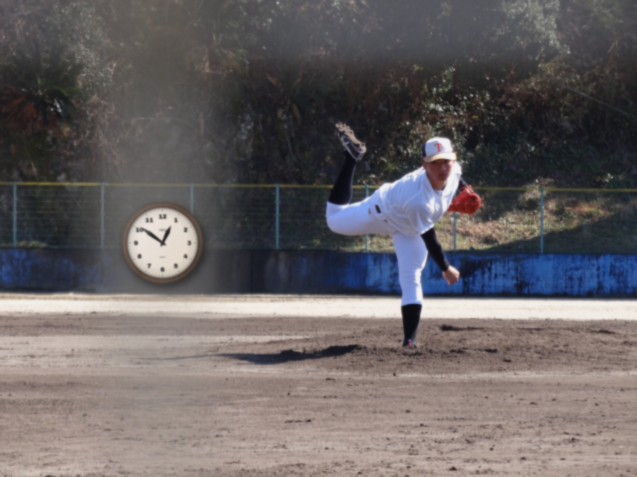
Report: 12 h 51 min
